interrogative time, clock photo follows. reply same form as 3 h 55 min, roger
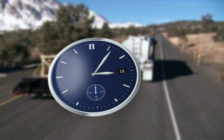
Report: 3 h 06 min
